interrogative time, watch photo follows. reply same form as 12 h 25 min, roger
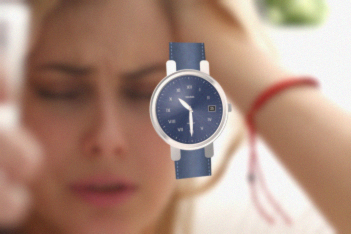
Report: 10 h 30 min
